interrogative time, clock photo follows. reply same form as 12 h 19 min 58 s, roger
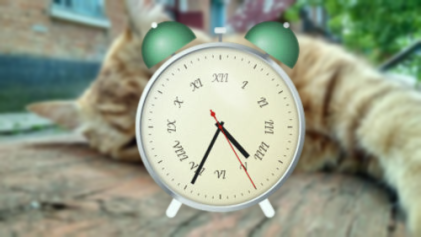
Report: 4 h 34 min 25 s
